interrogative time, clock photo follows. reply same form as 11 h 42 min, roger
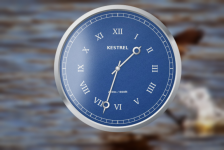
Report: 1 h 33 min
